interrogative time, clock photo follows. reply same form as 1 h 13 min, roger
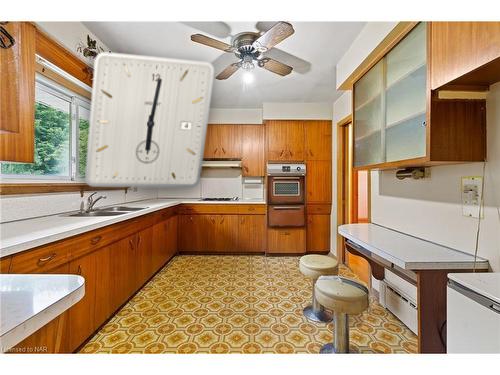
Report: 6 h 01 min
